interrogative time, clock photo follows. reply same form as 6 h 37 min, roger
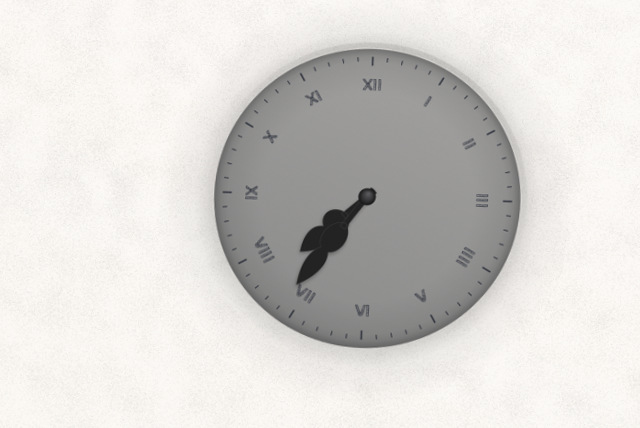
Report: 7 h 36 min
